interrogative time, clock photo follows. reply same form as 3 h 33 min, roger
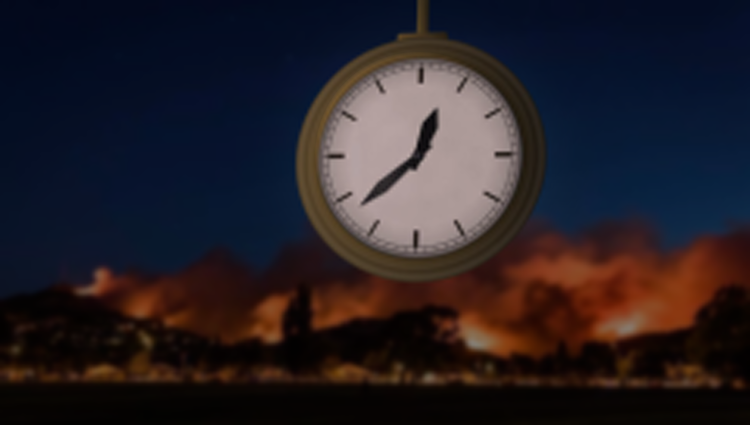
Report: 12 h 38 min
